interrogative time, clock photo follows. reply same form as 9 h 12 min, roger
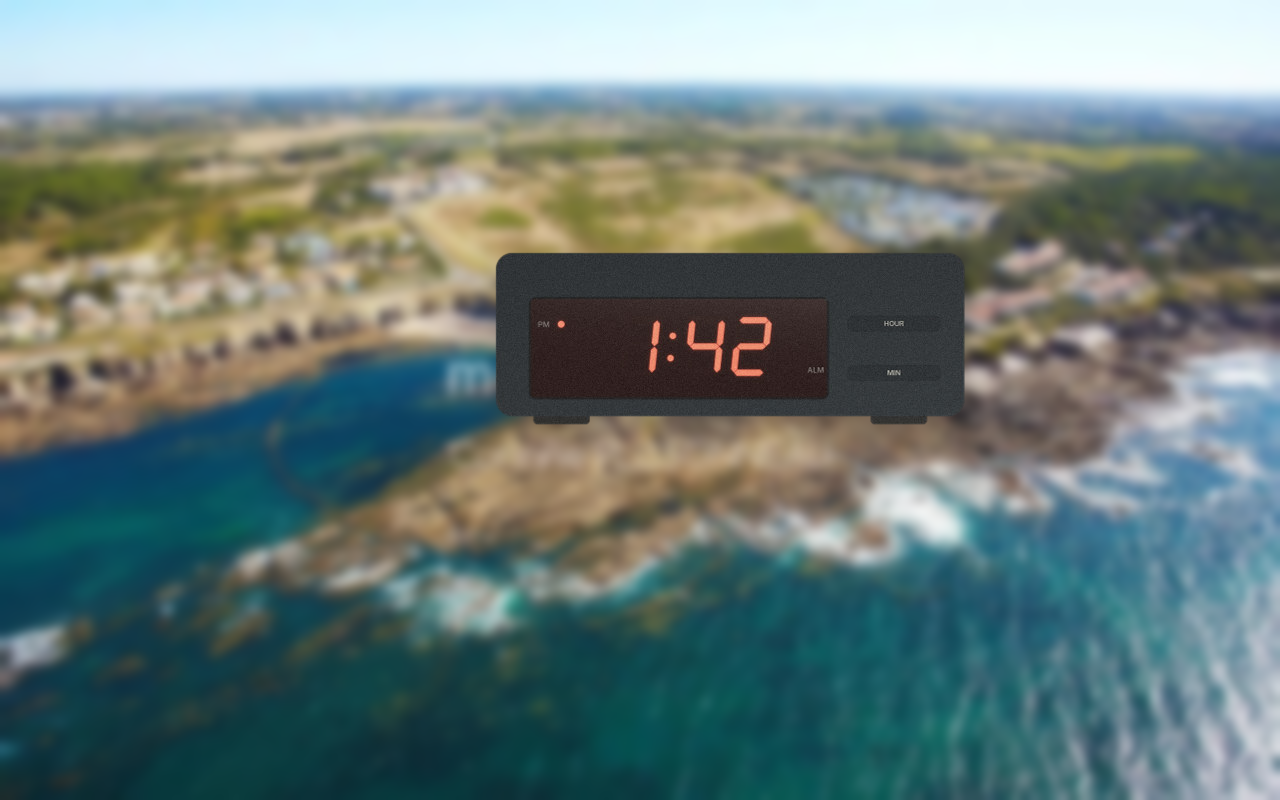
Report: 1 h 42 min
